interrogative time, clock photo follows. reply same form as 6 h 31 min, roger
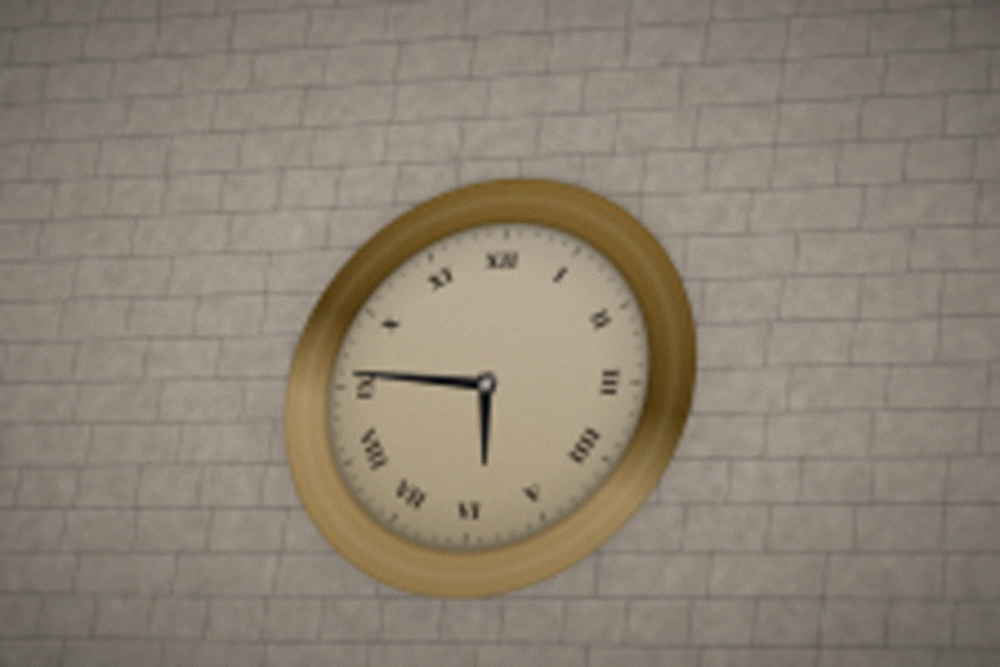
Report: 5 h 46 min
